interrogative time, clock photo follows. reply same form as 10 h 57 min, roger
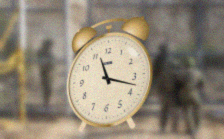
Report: 11 h 18 min
